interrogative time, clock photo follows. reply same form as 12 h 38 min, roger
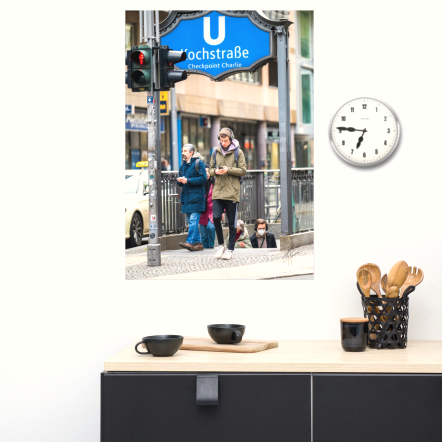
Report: 6 h 46 min
